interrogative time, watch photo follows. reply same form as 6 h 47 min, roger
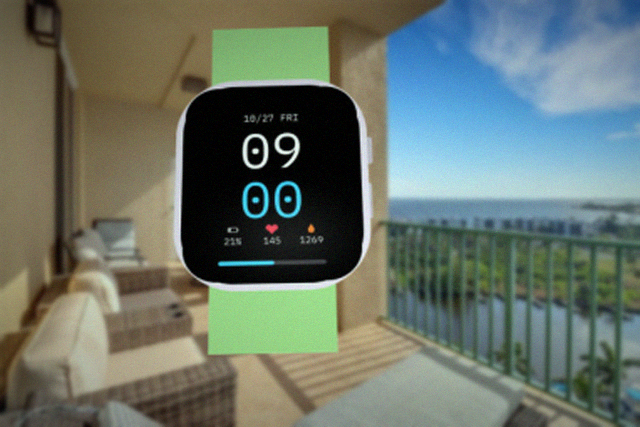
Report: 9 h 00 min
